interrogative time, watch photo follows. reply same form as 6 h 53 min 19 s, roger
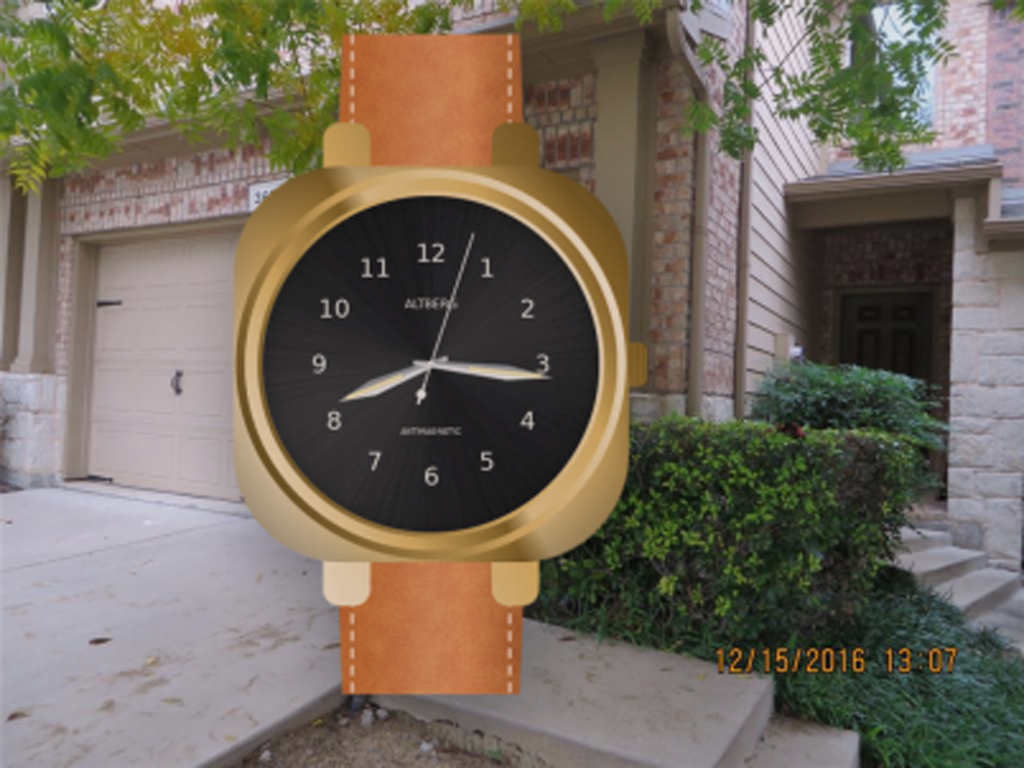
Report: 8 h 16 min 03 s
